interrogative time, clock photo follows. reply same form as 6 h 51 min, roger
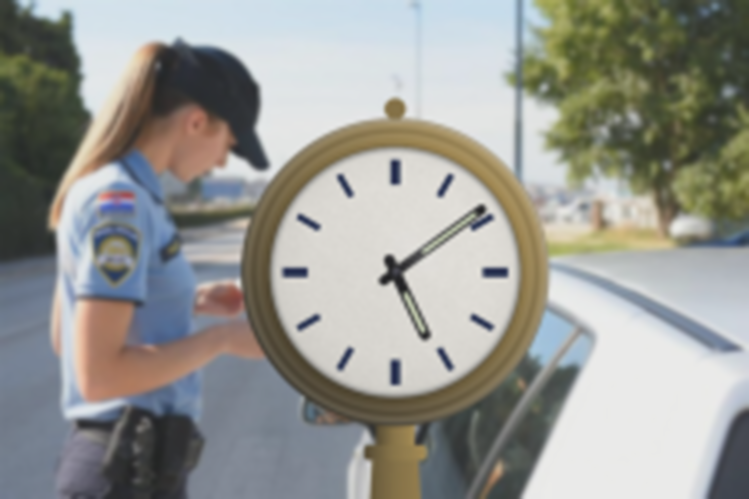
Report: 5 h 09 min
